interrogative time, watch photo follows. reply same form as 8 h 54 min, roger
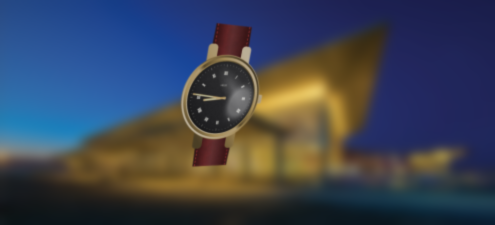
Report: 8 h 46 min
